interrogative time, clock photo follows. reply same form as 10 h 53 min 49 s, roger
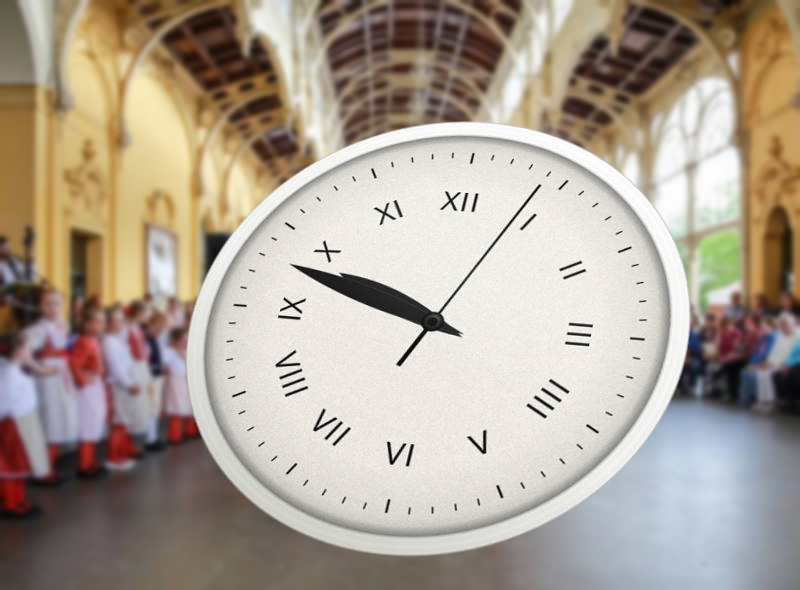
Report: 9 h 48 min 04 s
